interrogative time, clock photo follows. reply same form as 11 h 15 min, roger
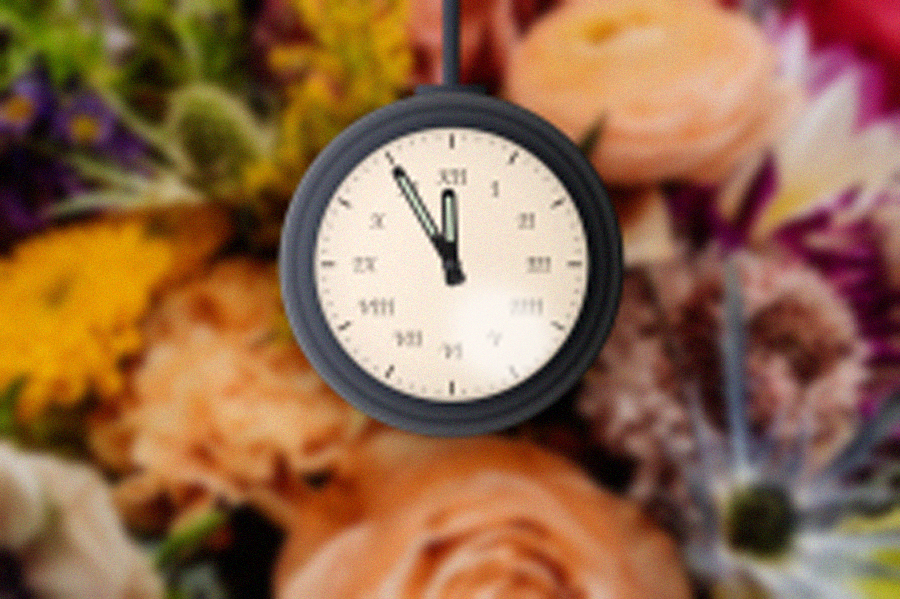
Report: 11 h 55 min
